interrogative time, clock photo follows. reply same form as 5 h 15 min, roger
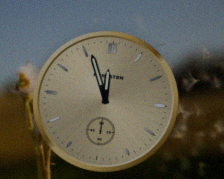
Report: 11 h 56 min
